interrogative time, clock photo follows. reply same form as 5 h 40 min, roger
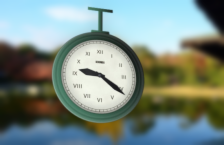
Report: 9 h 21 min
